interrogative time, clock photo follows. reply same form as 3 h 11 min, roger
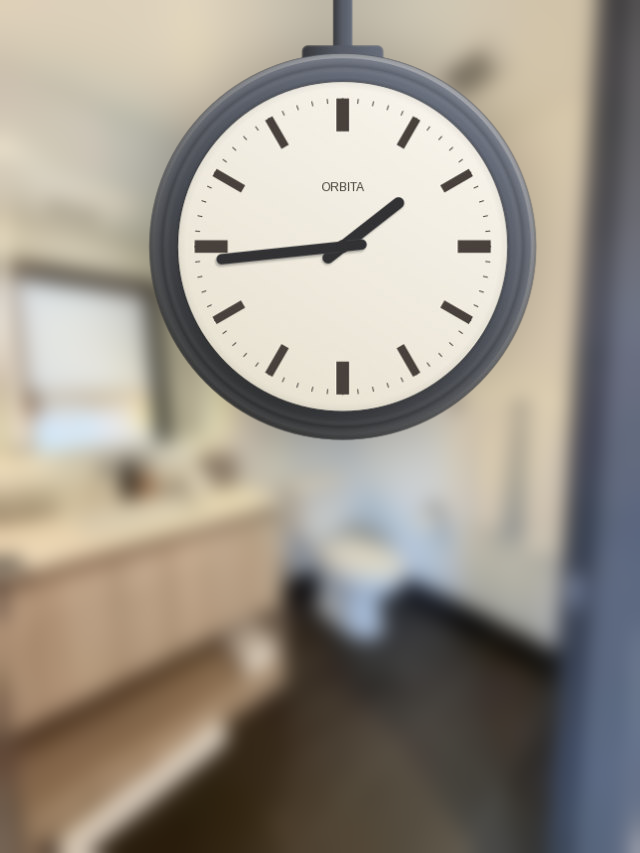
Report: 1 h 44 min
